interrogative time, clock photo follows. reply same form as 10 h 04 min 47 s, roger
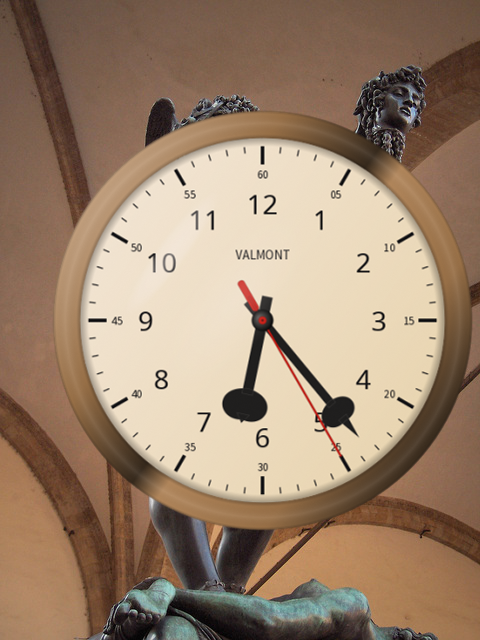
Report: 6 h 23 min 25 s
